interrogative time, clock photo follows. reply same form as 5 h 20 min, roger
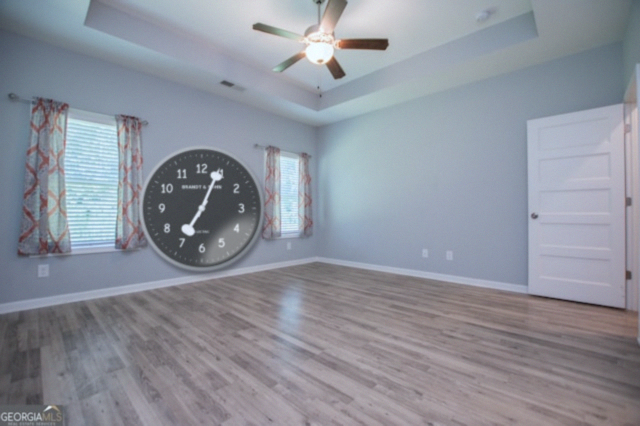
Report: 7 h 04 min
